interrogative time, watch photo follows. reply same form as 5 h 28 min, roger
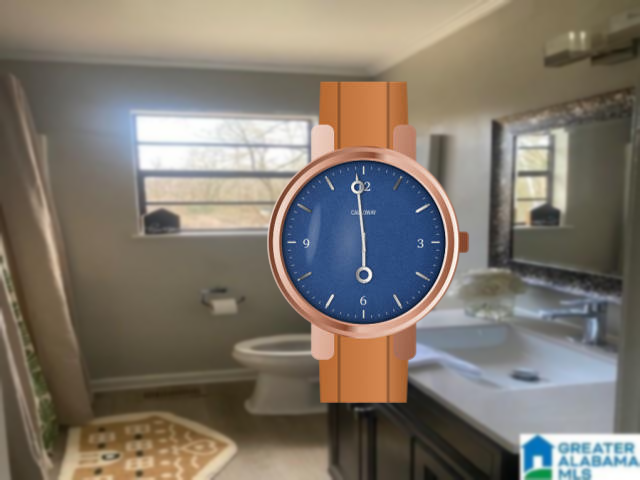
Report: 5 h 59 min
